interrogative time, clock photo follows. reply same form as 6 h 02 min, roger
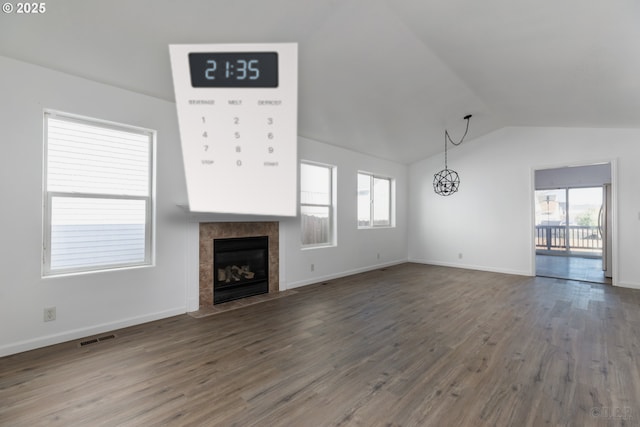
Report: 21 h 35 min
